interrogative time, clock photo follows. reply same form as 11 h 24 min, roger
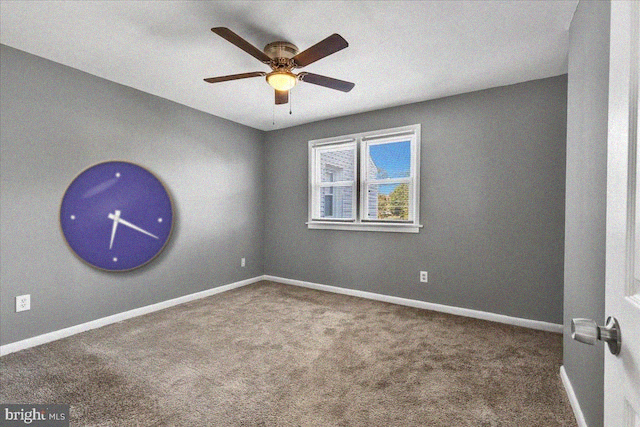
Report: 6 h 19 min
